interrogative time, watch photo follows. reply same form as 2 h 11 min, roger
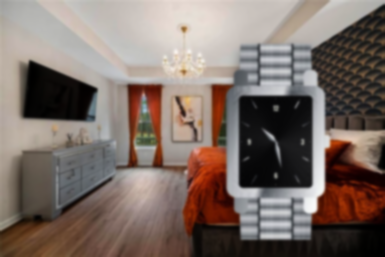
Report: 10 h 28 min
